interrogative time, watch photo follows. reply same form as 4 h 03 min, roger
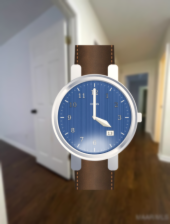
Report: 4 h 00 min
